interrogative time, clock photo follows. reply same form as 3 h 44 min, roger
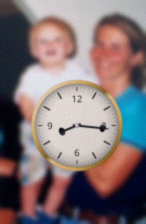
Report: 8 h 16 min
